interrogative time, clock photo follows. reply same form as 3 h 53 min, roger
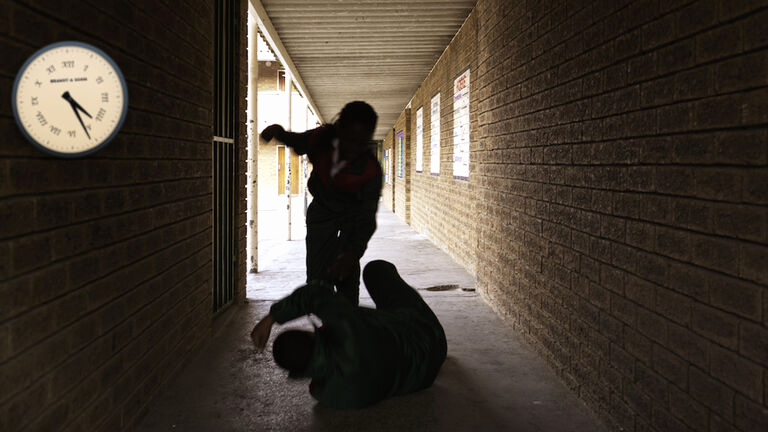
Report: 4 h 26 min
